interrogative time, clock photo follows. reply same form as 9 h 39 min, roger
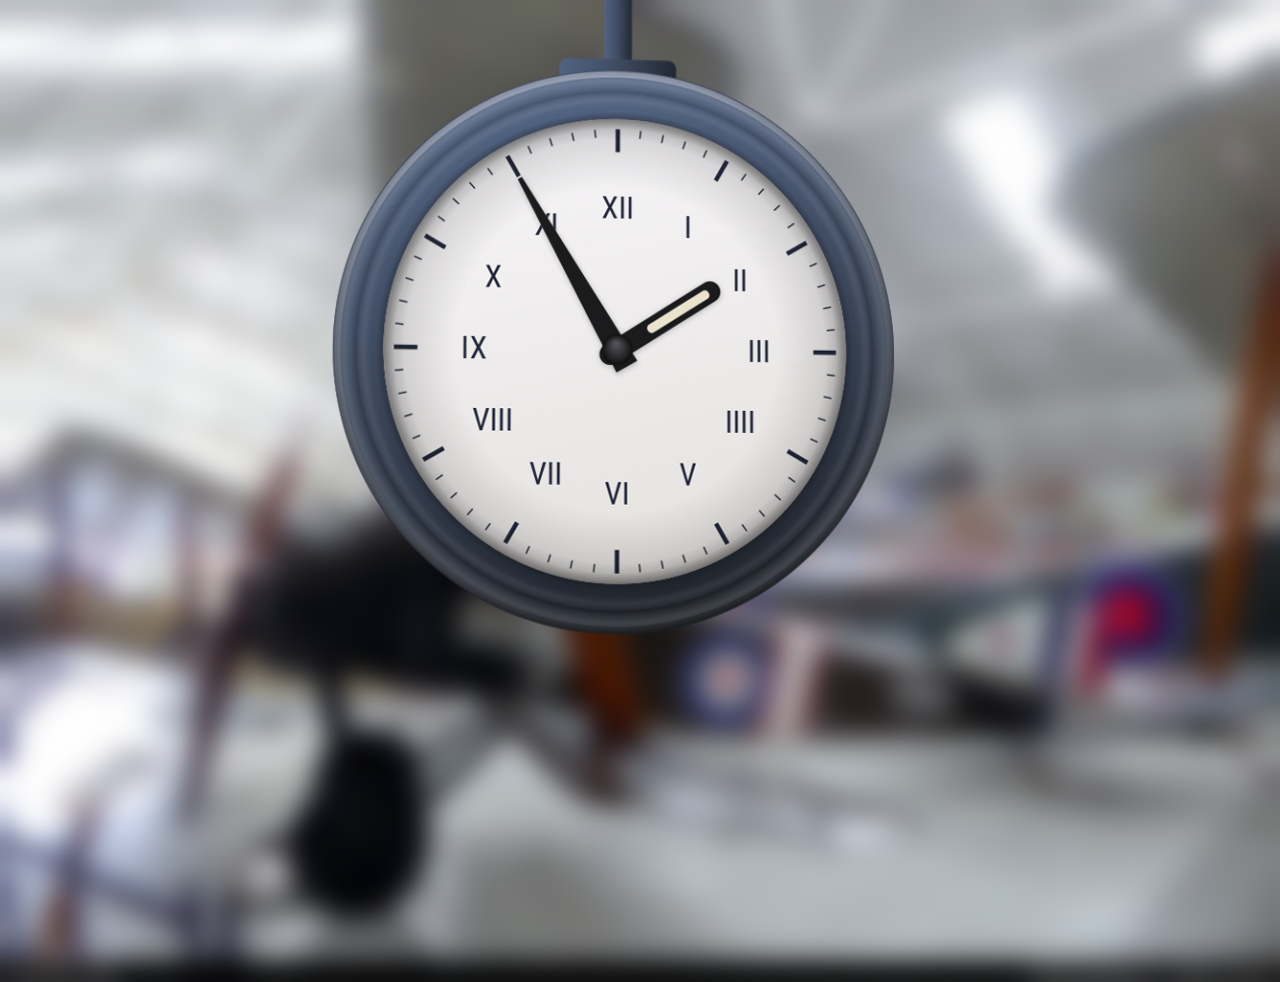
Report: 1 h 55 min
